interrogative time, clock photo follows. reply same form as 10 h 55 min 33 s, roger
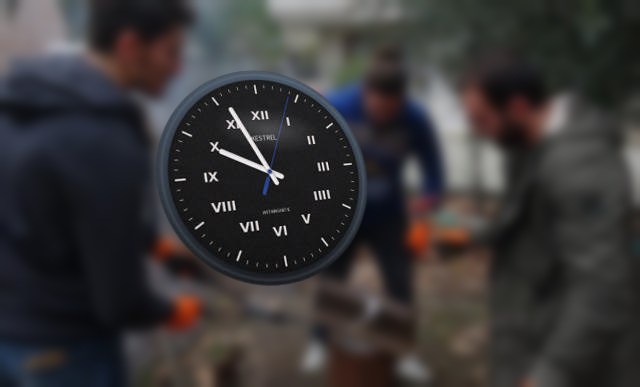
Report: 9 h 56 min 04 s
